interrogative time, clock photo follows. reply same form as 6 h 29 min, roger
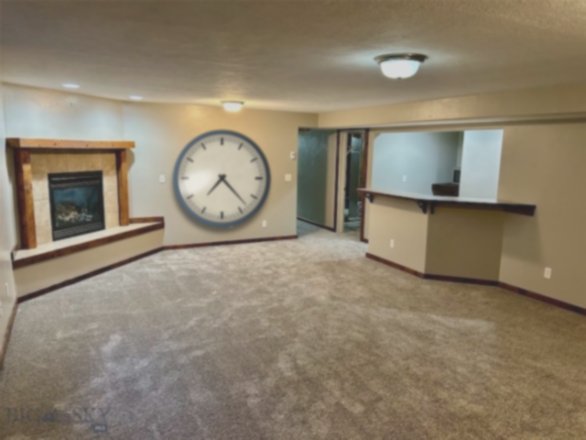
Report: 7 h 23 min
